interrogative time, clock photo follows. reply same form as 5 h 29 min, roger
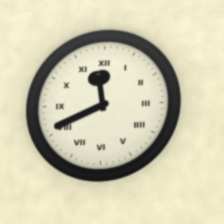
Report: 11 h 41 min
